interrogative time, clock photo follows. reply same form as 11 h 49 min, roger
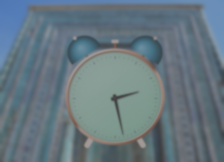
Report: 2 h 28 min
